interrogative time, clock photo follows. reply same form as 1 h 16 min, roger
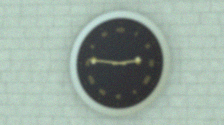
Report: 2 h 46 min
